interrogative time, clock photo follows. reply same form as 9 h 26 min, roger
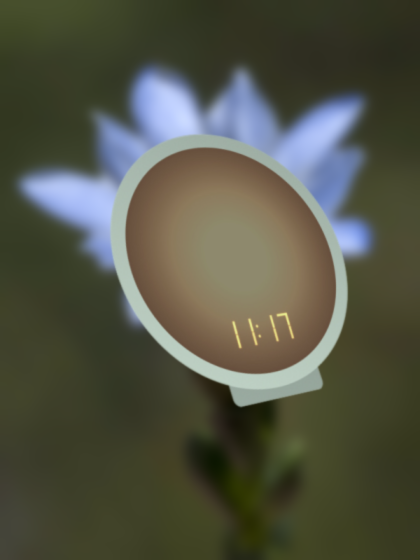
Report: 11 h 17 min
